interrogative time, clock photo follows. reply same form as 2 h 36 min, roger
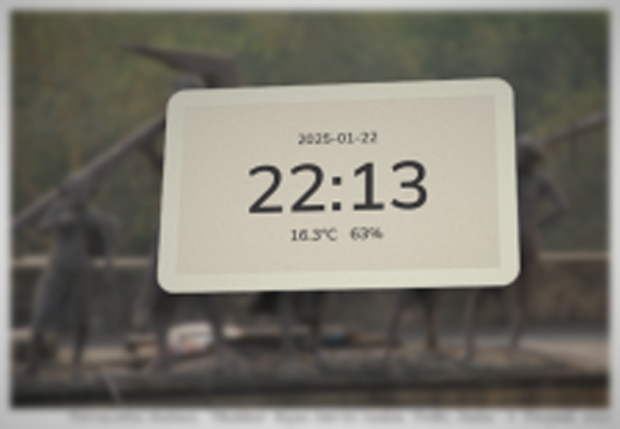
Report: 22 h 13 min
